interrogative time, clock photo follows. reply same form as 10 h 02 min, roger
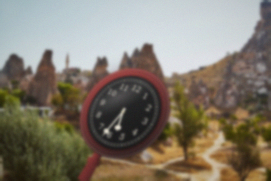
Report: 5 h 32 min
